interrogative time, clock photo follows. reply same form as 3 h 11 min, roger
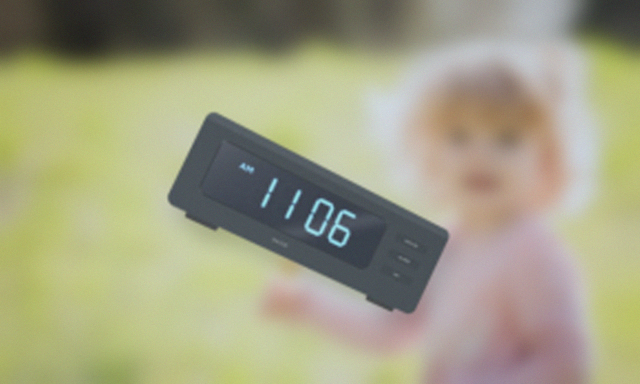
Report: 11 h 06 min
